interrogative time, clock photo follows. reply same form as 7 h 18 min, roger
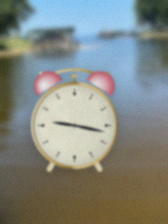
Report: 9 h 17 min
